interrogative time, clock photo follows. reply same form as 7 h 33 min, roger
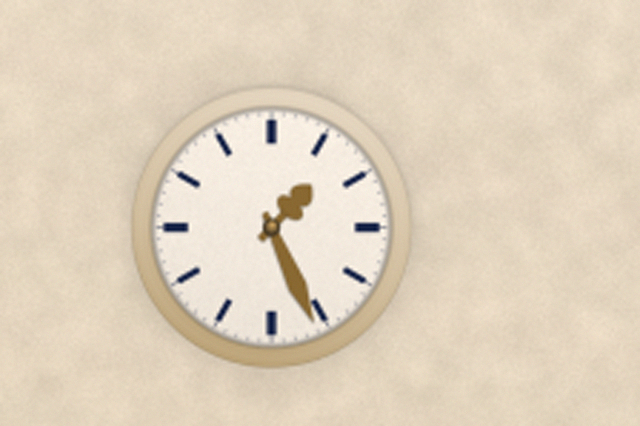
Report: 1 h 26 min
